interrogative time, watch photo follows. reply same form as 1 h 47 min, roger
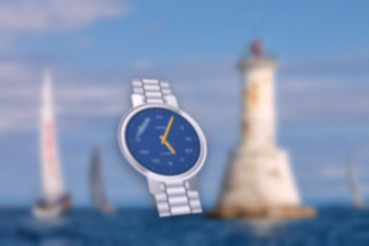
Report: 5 h 05 min
